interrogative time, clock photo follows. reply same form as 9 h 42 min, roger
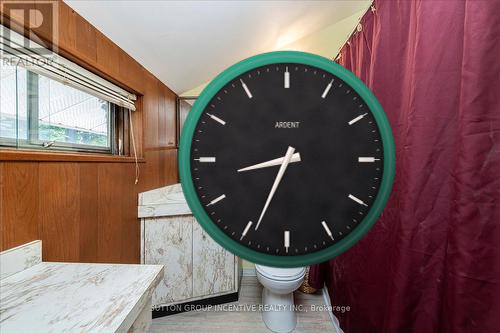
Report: 8 h 34 min
